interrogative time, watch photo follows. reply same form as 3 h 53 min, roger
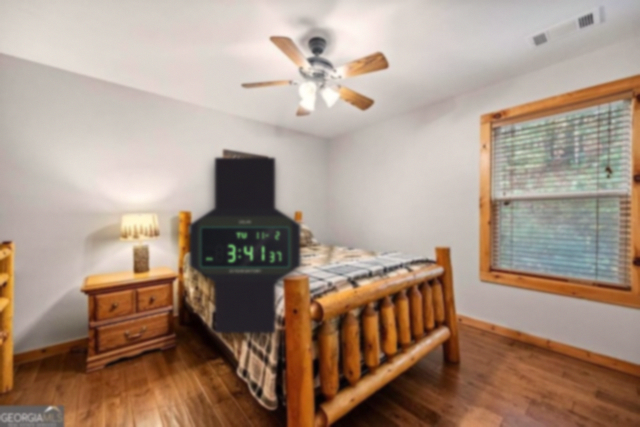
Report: 3 h 41 min
